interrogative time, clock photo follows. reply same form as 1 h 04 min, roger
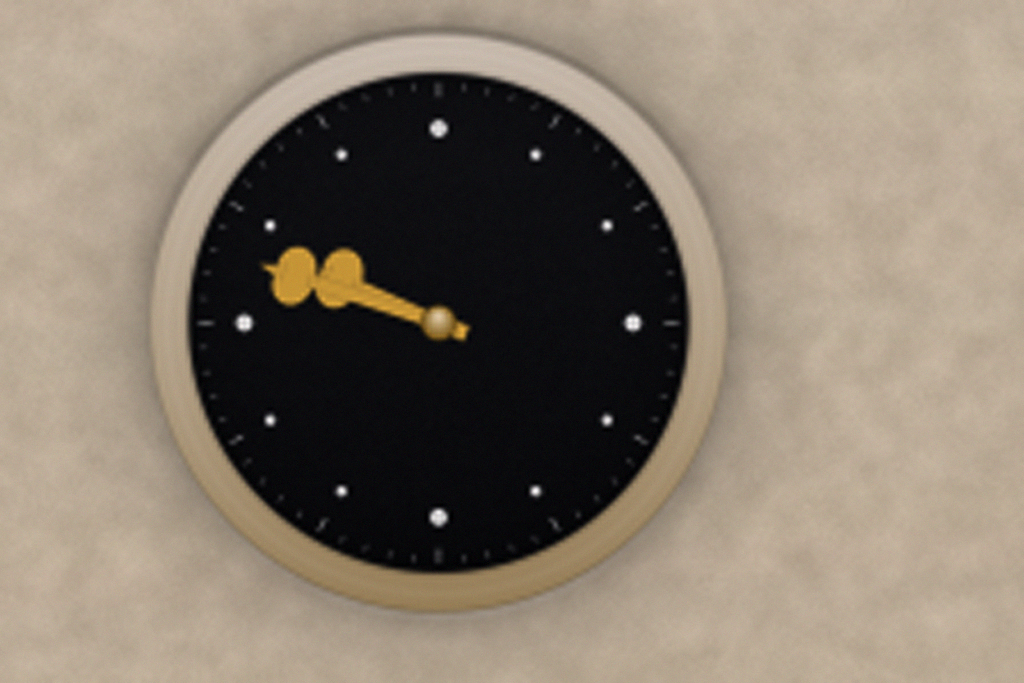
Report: 9 h 48 min
